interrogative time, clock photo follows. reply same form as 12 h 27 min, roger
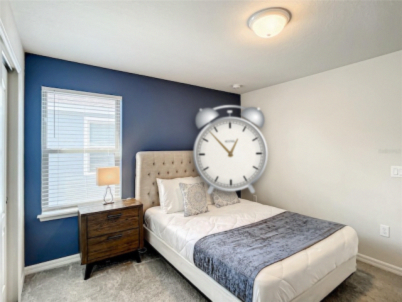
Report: 12 h 53 min
